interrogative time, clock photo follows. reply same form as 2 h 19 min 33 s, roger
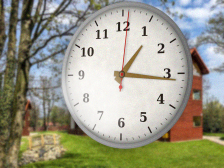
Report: 1 h 16 min 01 s
